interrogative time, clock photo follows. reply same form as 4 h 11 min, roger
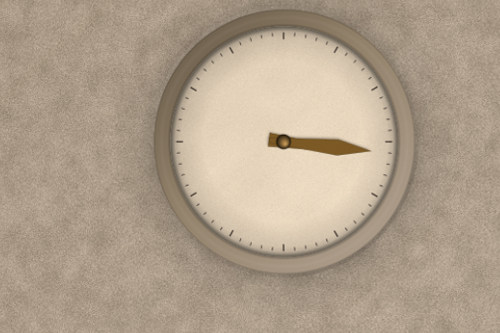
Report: 3 h 16 min
